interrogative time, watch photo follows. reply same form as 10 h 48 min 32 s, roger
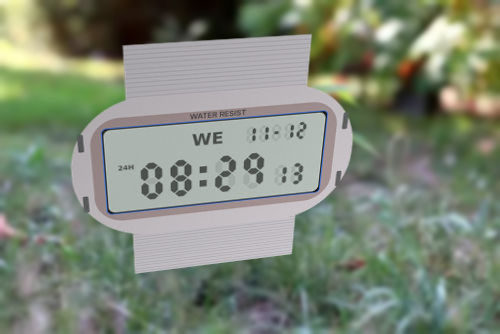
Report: 8 h 29 min 13 s
